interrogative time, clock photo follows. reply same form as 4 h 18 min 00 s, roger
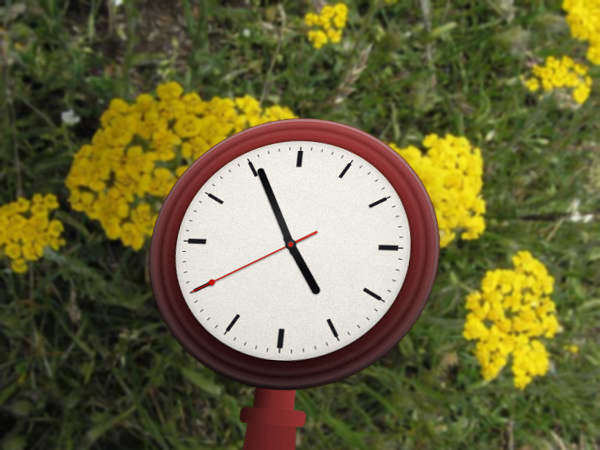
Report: 4 h 55 min 40 s
